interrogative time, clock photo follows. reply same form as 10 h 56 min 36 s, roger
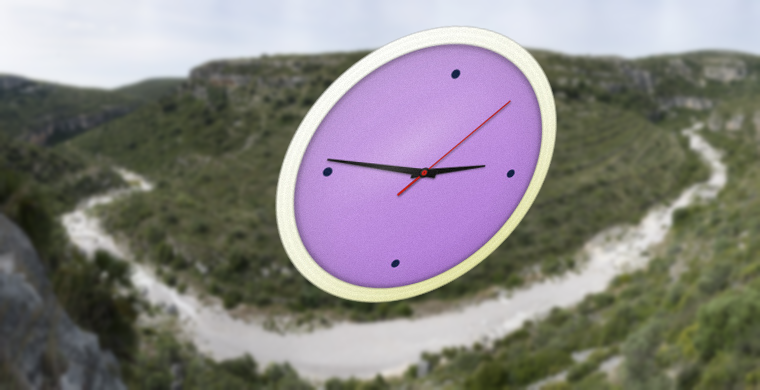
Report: 2 h 46 min 07 s
